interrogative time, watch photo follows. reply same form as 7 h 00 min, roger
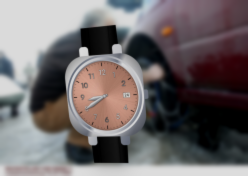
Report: 8 h 40 min
